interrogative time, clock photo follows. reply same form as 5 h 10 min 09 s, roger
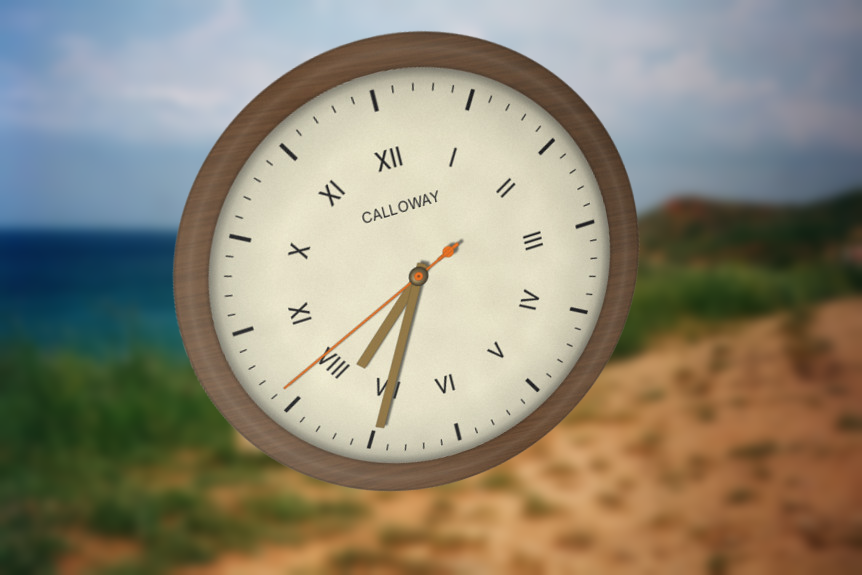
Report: 7 h 34 min 41 s
